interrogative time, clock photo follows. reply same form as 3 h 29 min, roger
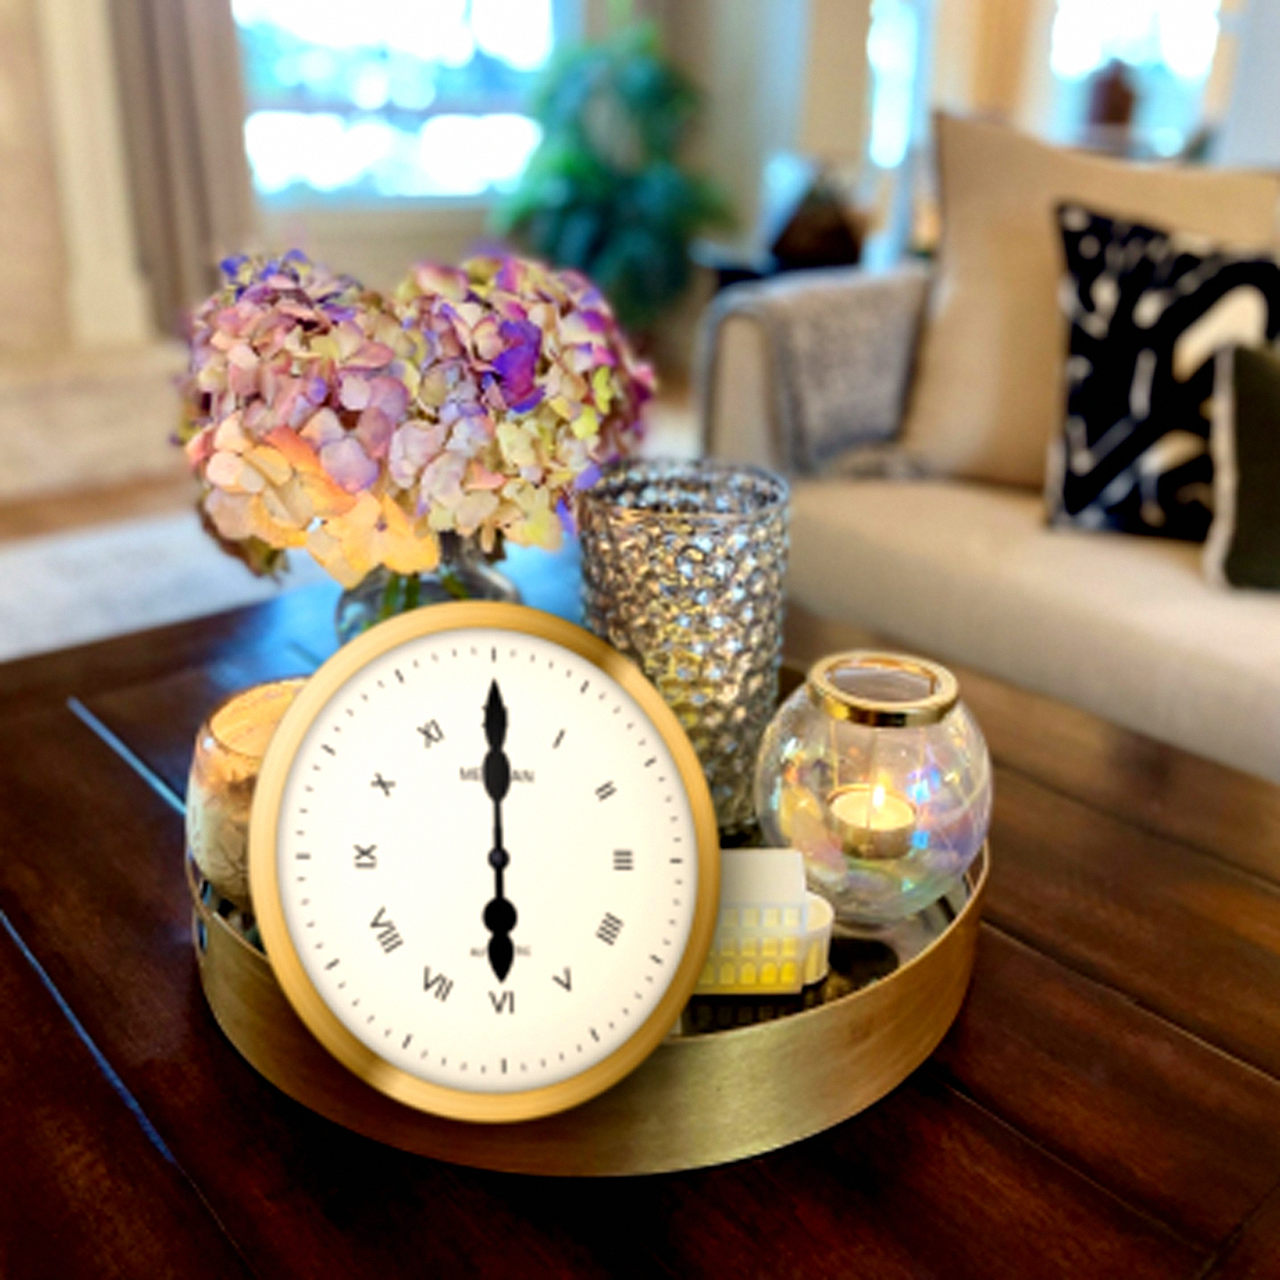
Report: 6 h 00 min
